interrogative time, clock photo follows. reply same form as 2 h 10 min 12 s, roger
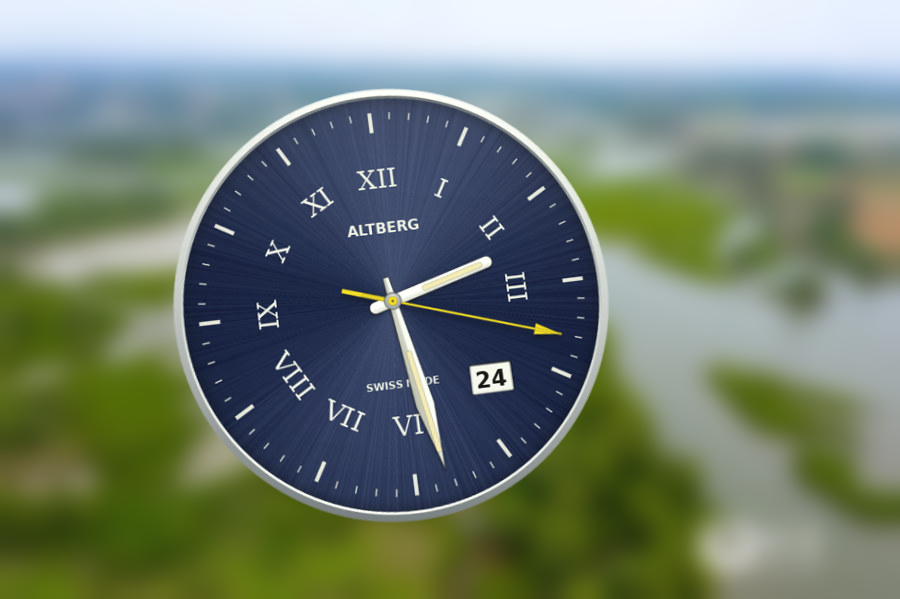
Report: 2 h 28 min 18 s
